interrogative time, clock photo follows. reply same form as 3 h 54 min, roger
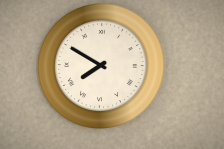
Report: 7 h 50 min
